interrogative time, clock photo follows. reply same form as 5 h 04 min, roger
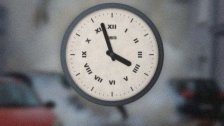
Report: 3 h 57 min
